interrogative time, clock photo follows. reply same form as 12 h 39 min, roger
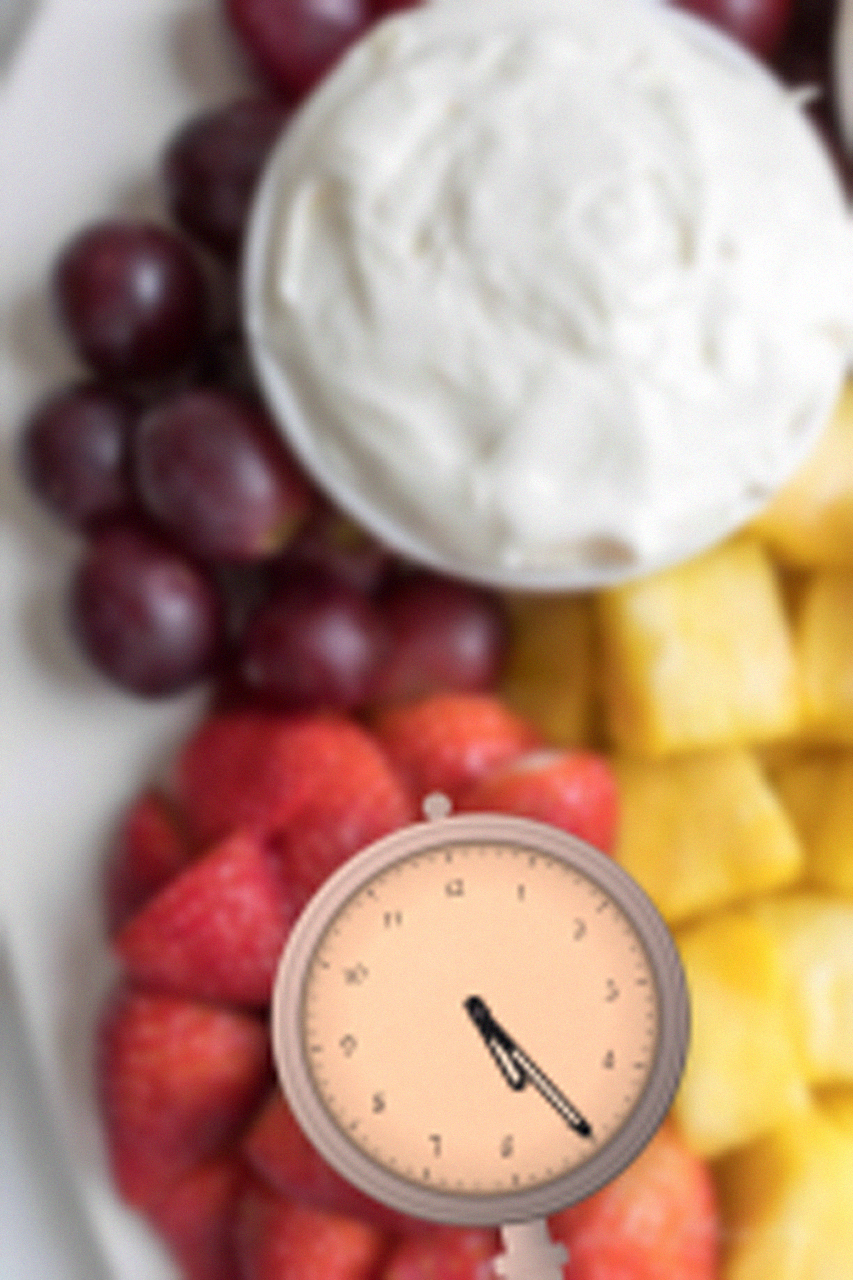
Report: 5 h 25 min
